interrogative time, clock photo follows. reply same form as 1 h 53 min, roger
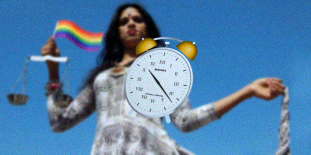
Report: 10 h 22 min
